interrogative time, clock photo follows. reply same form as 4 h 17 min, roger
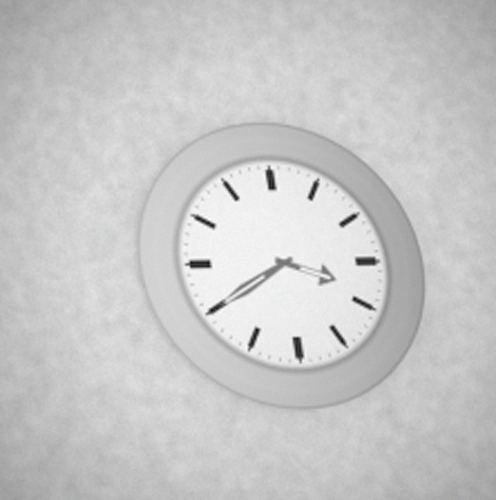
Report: 3 h 40 min
